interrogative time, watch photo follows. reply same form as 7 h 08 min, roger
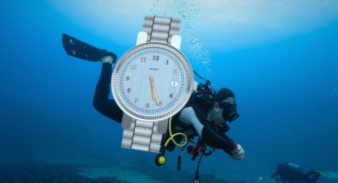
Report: 5 h 26 min
